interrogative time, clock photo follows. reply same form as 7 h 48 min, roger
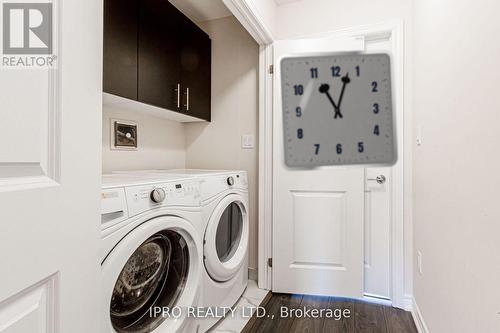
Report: 11 h 03 min
